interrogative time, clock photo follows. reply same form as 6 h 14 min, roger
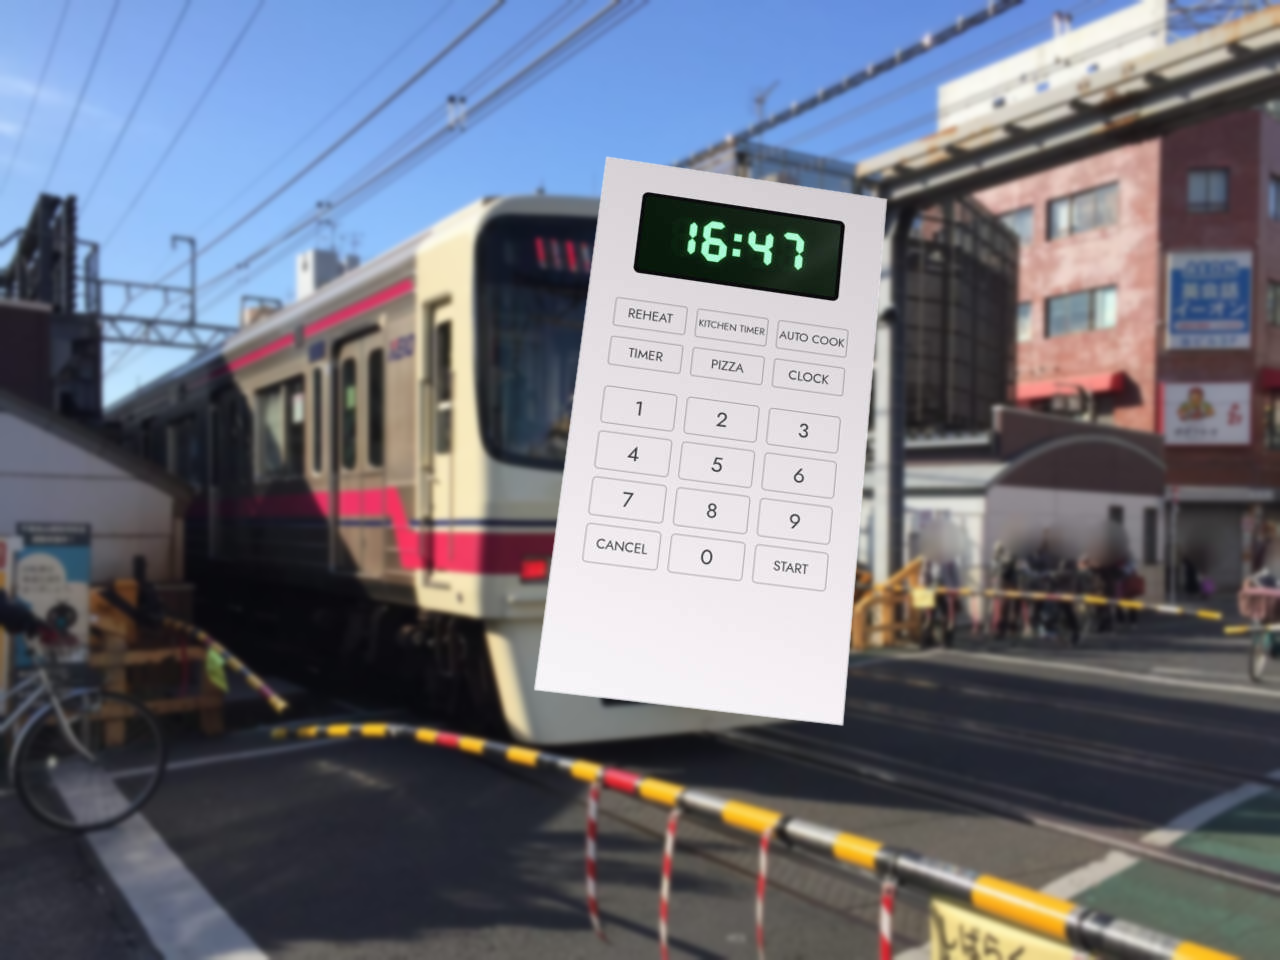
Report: 16 h 47 min
